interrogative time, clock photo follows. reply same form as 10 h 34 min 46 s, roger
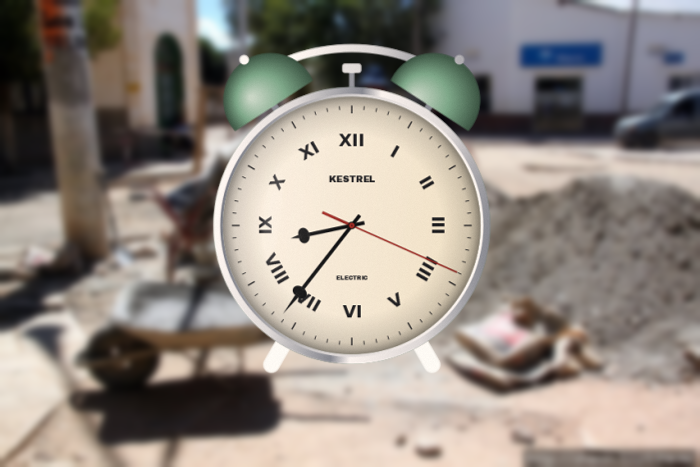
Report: 8 h 36 min 19 s
